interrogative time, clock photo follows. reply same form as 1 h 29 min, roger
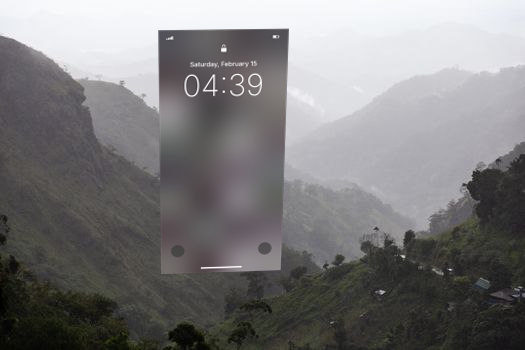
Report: 4 h 39 min
